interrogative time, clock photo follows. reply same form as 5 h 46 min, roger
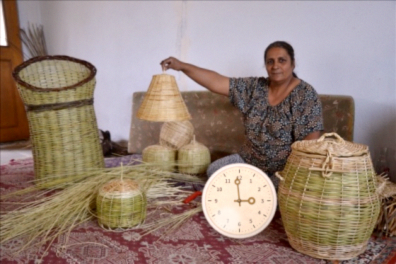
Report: 2 h 59 min
